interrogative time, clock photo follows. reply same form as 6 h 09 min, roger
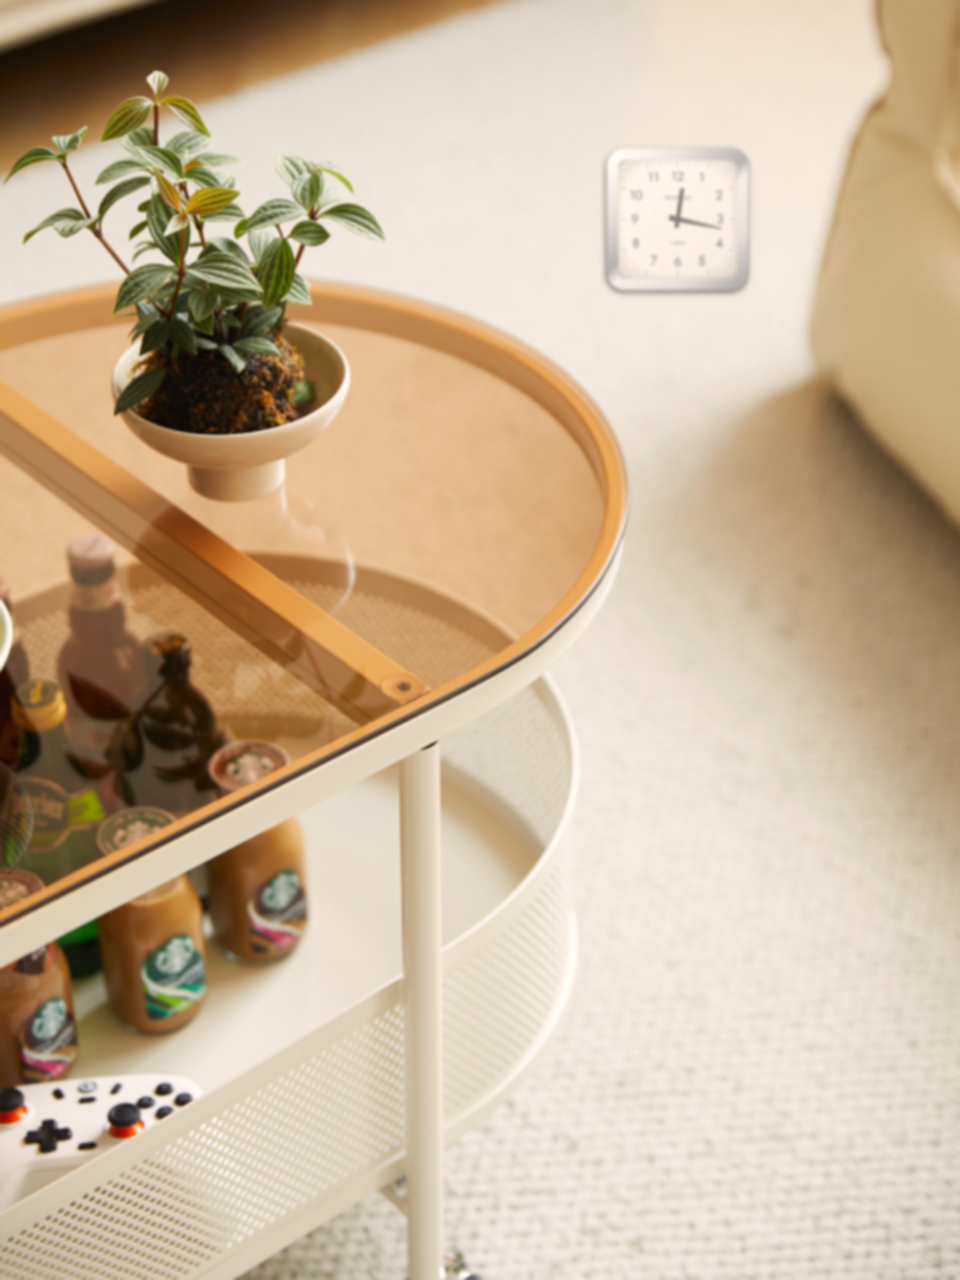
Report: 12 h 17 min
